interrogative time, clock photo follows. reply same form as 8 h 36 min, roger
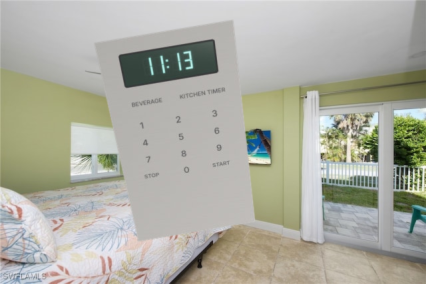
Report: 11 h 13 min
